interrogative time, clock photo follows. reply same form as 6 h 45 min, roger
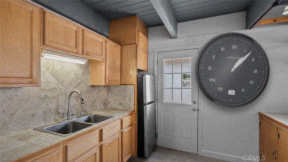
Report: 1 h 07 min
